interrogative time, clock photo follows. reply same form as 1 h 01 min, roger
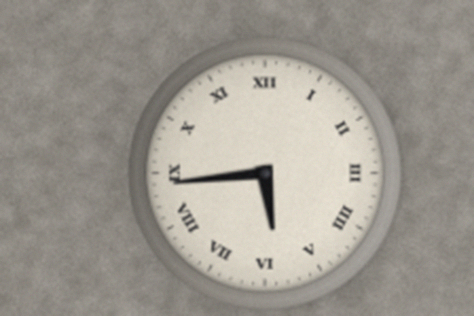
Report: 5 h 44 min
